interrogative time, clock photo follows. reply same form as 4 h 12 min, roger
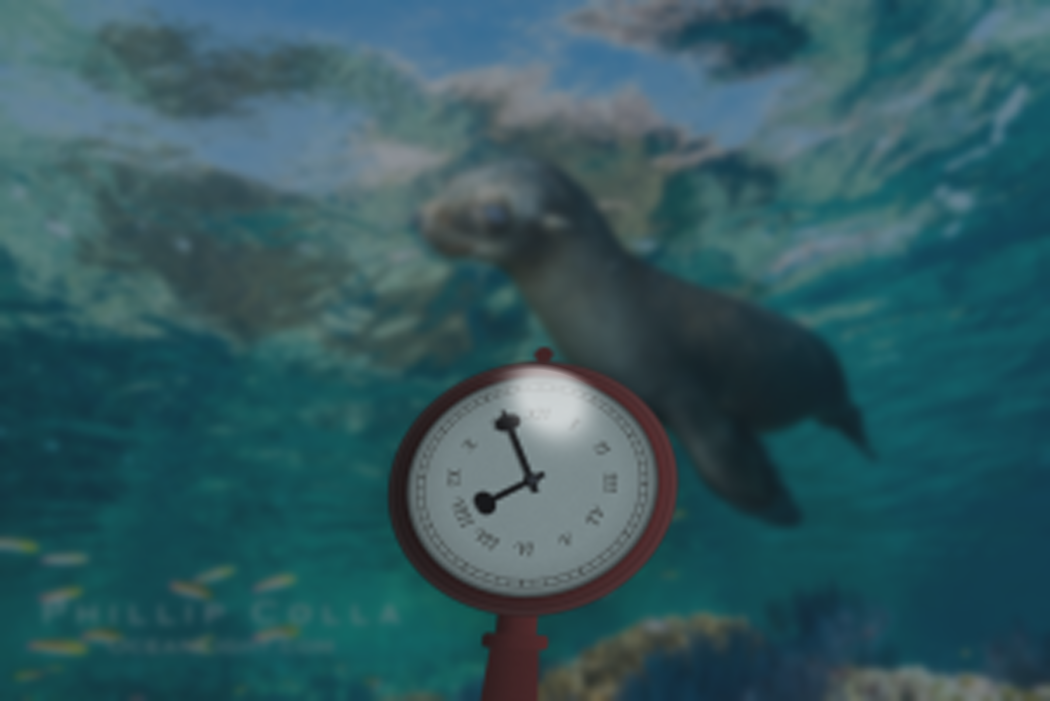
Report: 7 h 56 min
